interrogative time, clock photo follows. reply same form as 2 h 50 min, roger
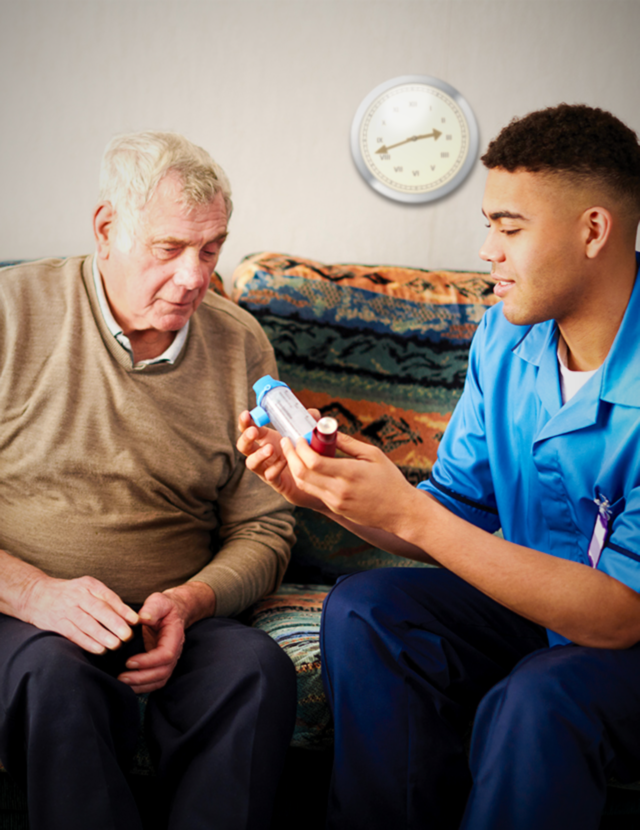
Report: 2 h 42 min
